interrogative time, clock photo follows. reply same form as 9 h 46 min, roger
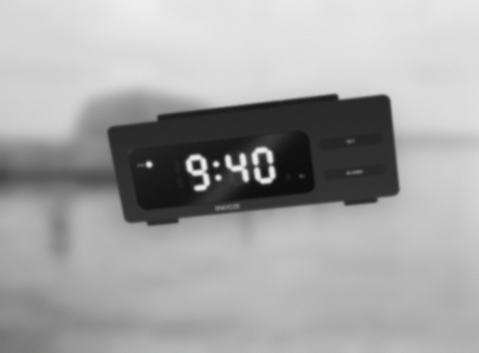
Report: 9 h 40 min
